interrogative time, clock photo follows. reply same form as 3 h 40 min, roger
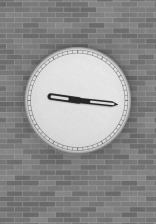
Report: 9 h 16 min
